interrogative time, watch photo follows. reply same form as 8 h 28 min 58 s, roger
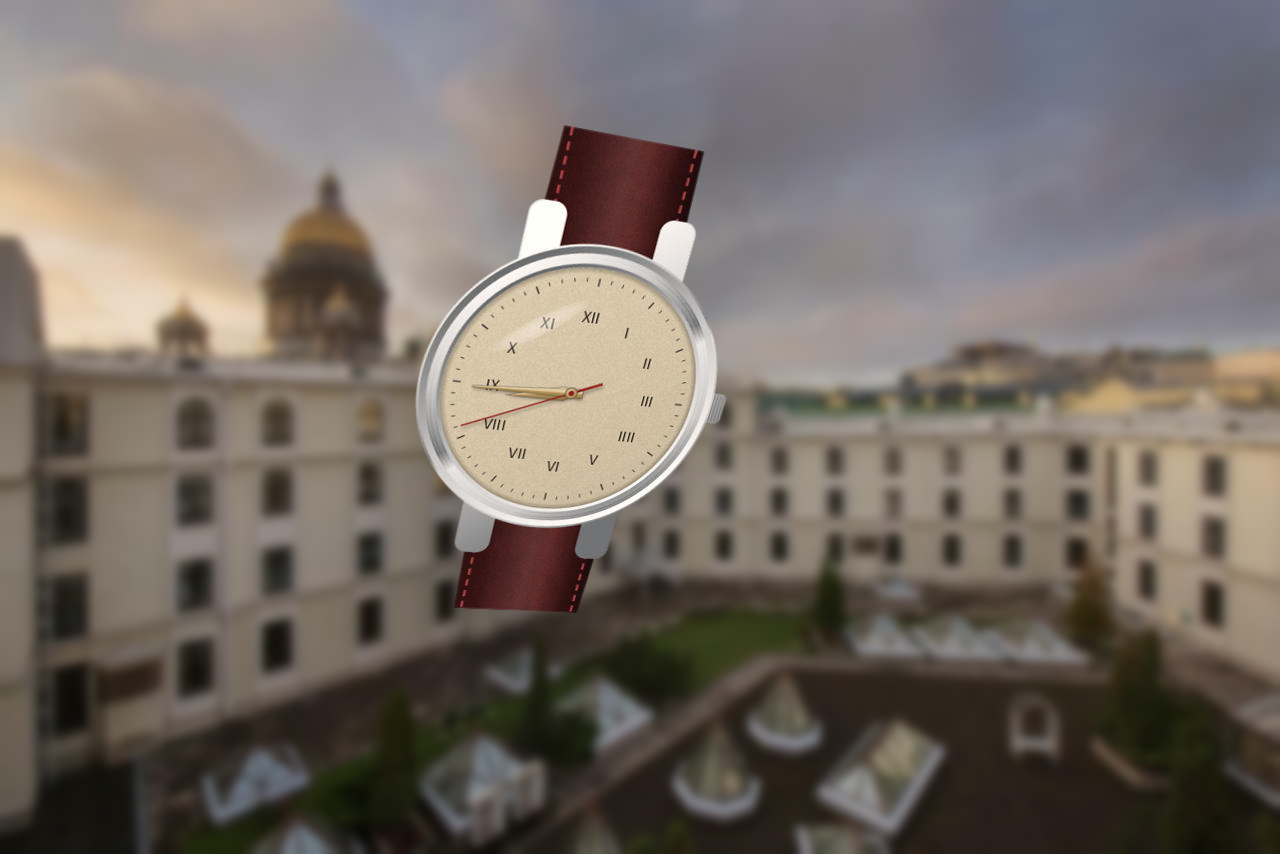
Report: 8 h 44 min 41 s
